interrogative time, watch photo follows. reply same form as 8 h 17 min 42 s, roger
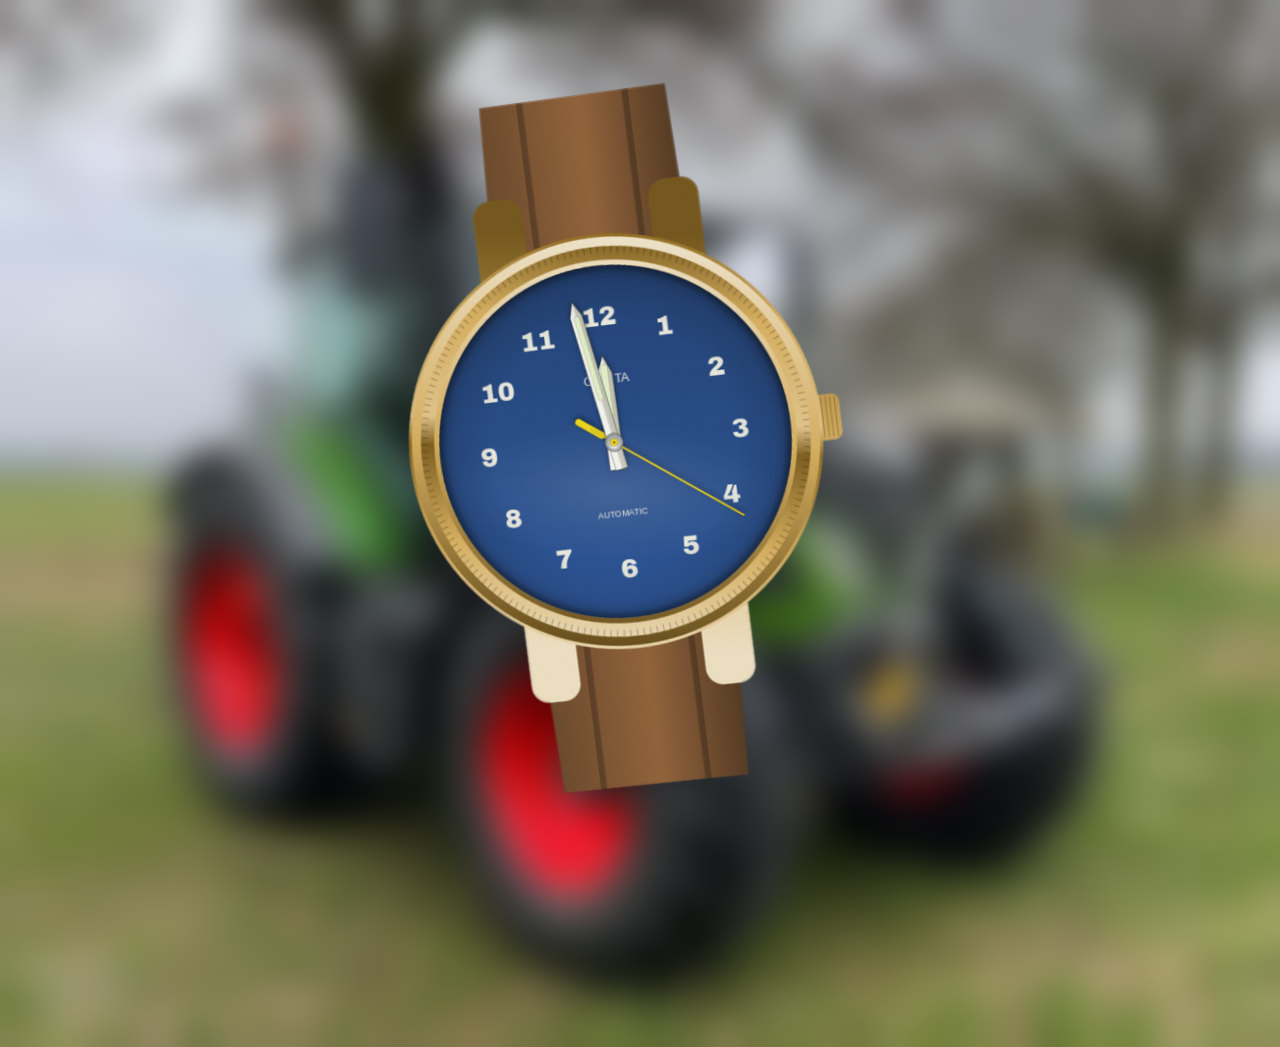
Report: 11 h 58 min 21 s
